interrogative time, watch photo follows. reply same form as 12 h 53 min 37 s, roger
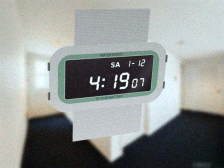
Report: 4 h 19 min 07 s
